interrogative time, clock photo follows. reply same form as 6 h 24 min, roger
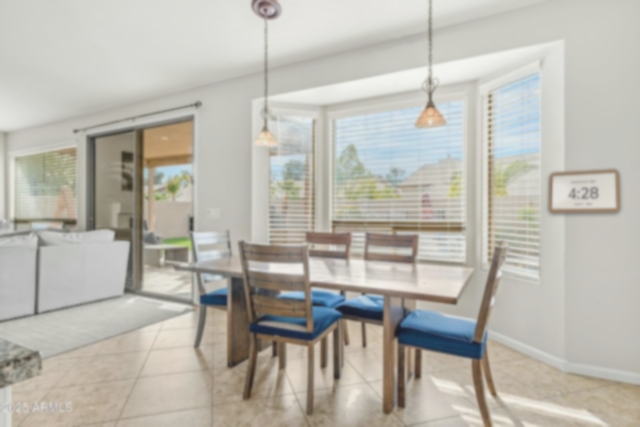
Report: 4 h 28 min
